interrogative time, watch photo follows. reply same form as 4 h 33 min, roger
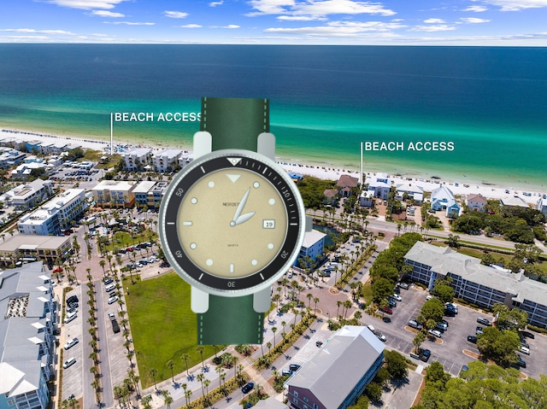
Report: 2 h 04 min
